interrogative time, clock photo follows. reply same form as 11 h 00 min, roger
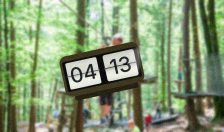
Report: 4 h 13 min
